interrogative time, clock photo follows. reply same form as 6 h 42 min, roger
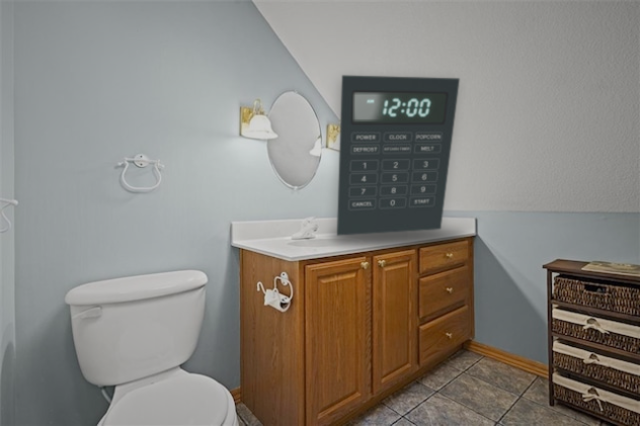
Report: 12 h 00 min
